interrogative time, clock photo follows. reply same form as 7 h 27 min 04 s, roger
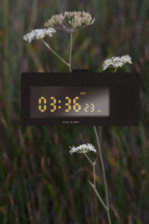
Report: 3 h 36 min 23 s
